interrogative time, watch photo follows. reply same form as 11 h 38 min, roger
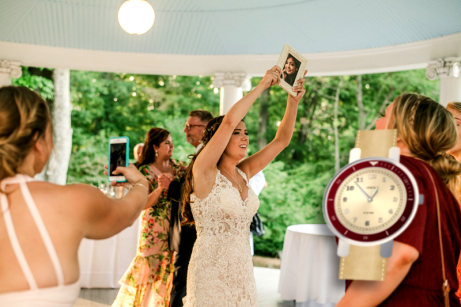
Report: 12 h 53 min
